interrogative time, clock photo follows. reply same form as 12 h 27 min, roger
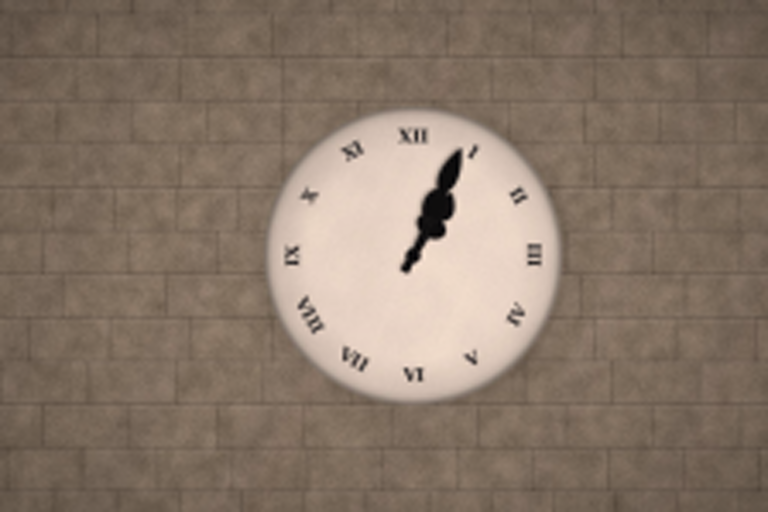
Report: 1 h 04 min
